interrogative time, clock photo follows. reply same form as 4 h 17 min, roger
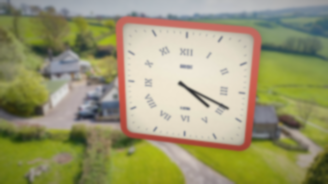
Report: 4 h 19 min
